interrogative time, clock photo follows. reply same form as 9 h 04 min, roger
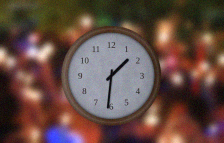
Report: 1 h 31 min
